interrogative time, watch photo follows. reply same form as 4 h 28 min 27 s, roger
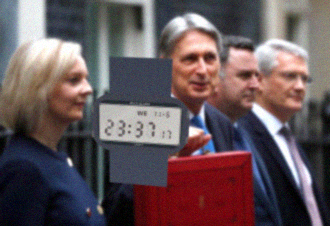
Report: 23 h 37 min 17 s
